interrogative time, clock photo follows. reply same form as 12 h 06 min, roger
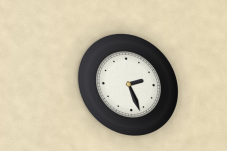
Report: 2 h 27 min
